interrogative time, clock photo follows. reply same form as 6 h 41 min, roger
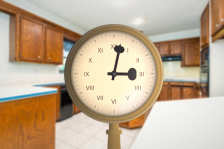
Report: 3 h 02 min
